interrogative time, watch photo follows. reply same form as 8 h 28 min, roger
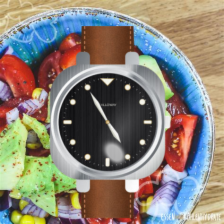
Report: 4 h 55 min
